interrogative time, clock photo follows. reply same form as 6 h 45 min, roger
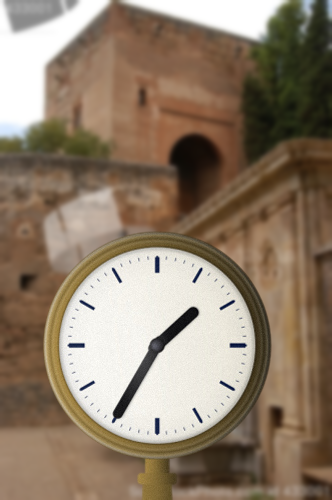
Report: 1 h 35 min
